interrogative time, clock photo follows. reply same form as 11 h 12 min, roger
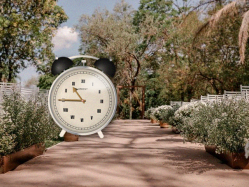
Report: 10 h 45 min
